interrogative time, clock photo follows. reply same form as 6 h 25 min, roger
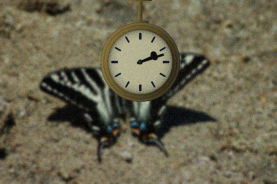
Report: 2 h 12 min
